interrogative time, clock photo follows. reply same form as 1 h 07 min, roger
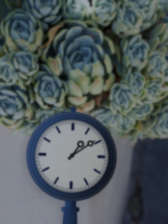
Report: 1 h 09 min
